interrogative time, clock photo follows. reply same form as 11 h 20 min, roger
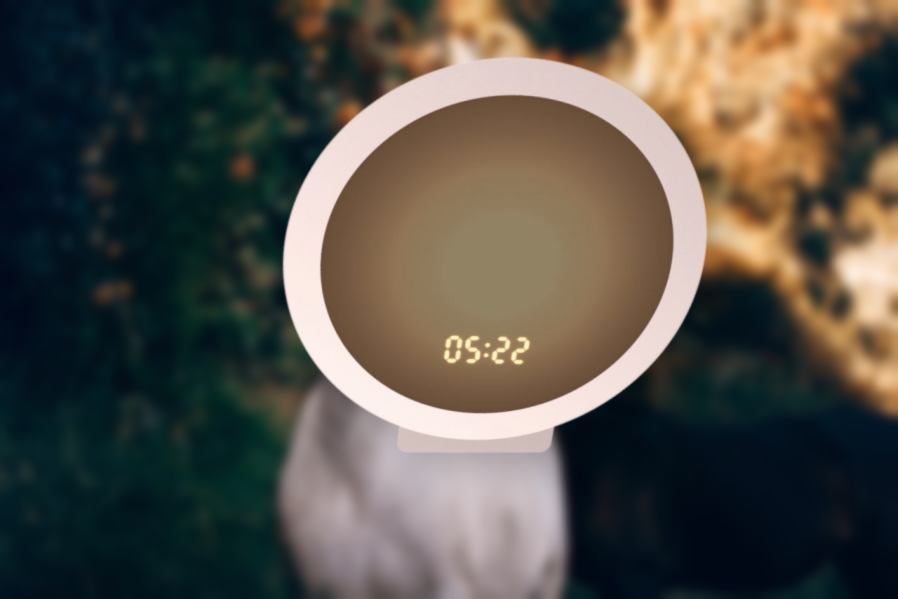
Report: 5 h 22 min
